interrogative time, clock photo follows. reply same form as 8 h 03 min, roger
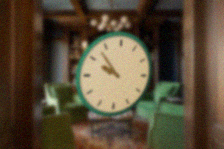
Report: 9 h 53 min
